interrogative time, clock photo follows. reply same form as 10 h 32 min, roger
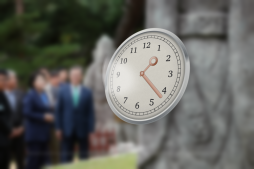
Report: 1 h 22 min
